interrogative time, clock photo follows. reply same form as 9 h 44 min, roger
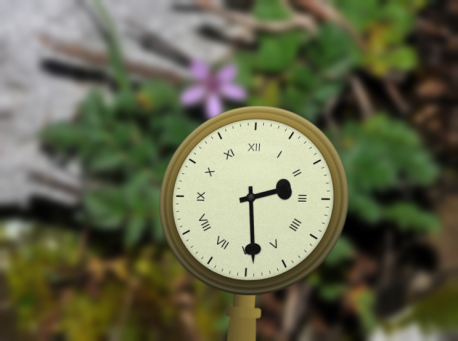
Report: 2 h 29 min
